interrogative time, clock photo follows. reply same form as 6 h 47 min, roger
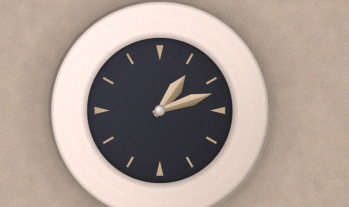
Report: 1 h 12 min
